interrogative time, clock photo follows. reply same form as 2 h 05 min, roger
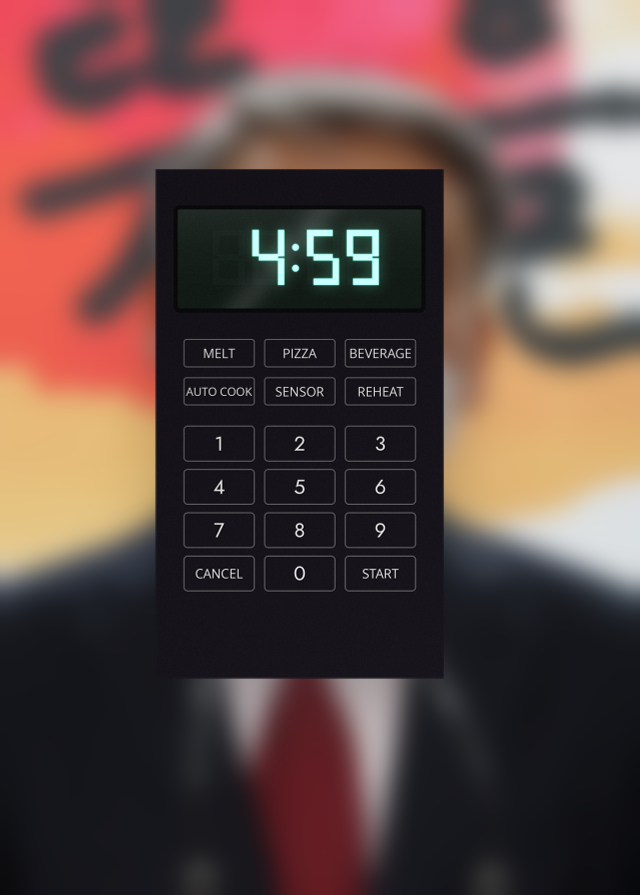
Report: 4 h 59 min
